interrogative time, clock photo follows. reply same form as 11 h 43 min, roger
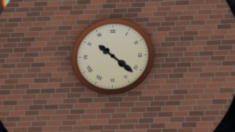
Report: 10 h 22 min
